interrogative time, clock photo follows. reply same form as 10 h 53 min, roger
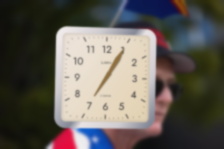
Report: 7 h 05 min
